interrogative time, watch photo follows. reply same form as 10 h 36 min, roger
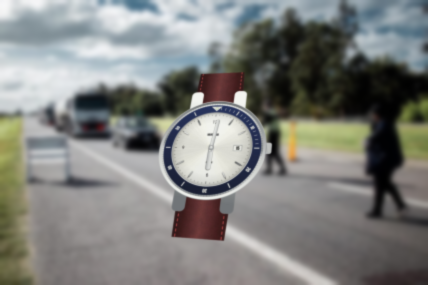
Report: 6 h 01 min
